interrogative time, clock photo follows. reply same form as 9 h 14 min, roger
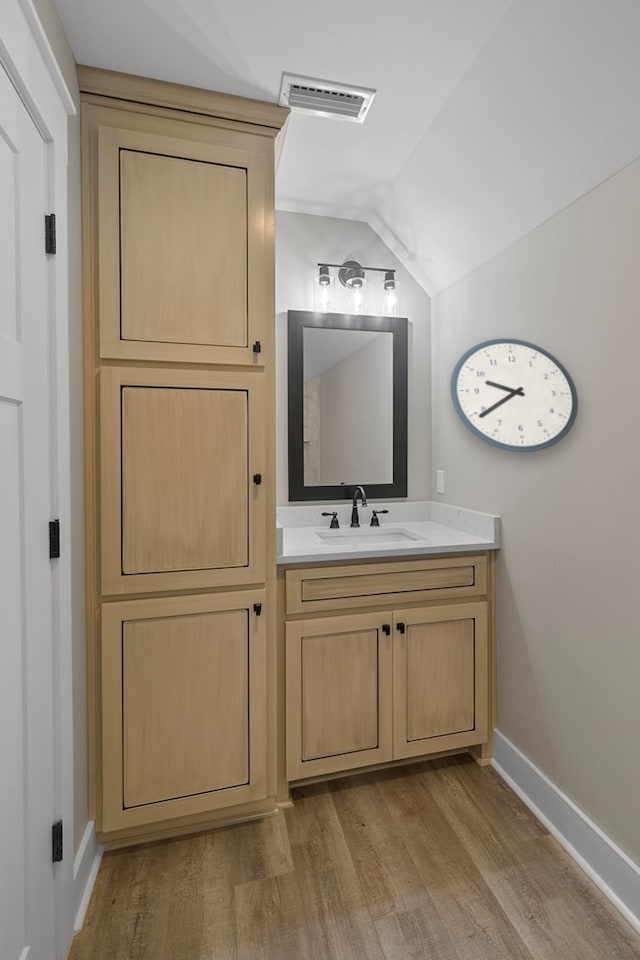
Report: 9 h 39 min
